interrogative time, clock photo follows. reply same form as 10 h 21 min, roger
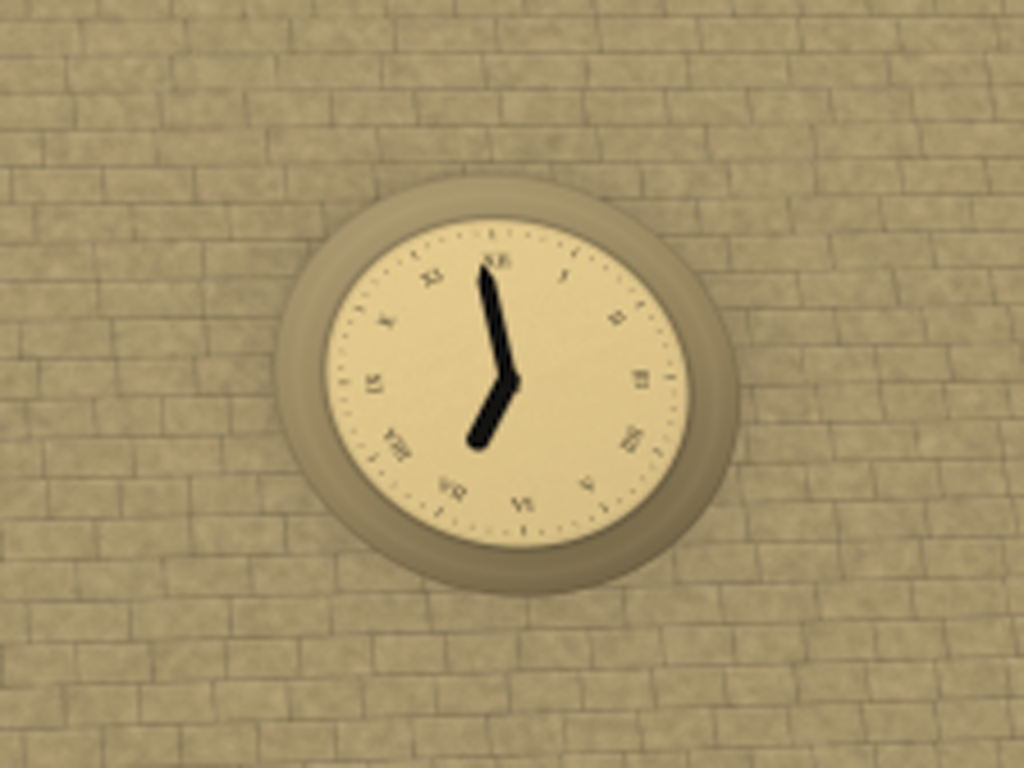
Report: 6 h 59 min
